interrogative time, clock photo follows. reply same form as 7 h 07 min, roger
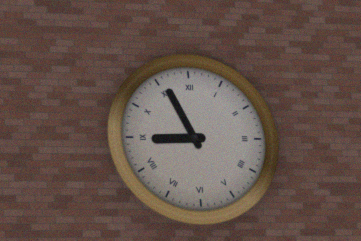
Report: 8 h 56 min
